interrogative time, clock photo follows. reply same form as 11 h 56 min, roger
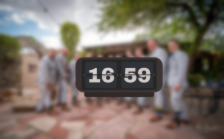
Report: 16 h 59 min
